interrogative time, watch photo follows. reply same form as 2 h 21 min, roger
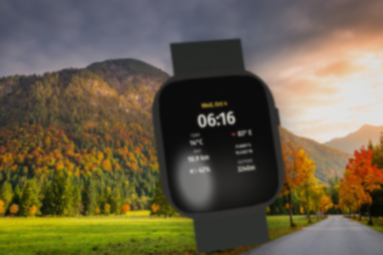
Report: 6 h 16 min
